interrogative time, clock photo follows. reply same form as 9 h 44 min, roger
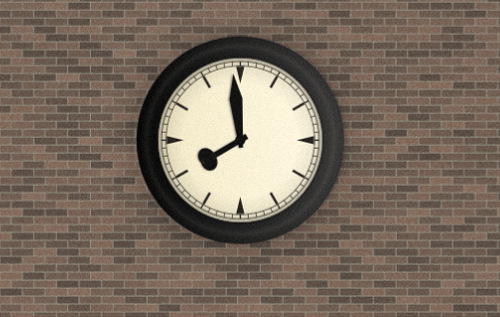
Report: 7 h 59 min
